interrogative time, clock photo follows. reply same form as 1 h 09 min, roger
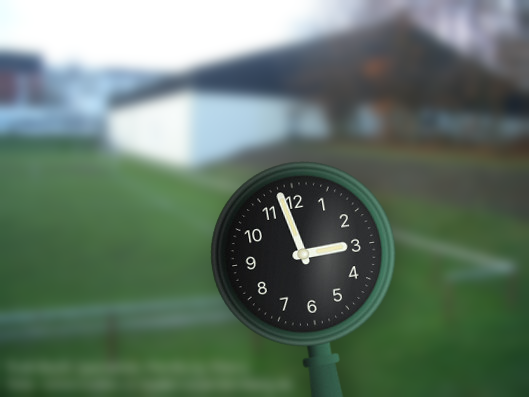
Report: 2 h 58 min
